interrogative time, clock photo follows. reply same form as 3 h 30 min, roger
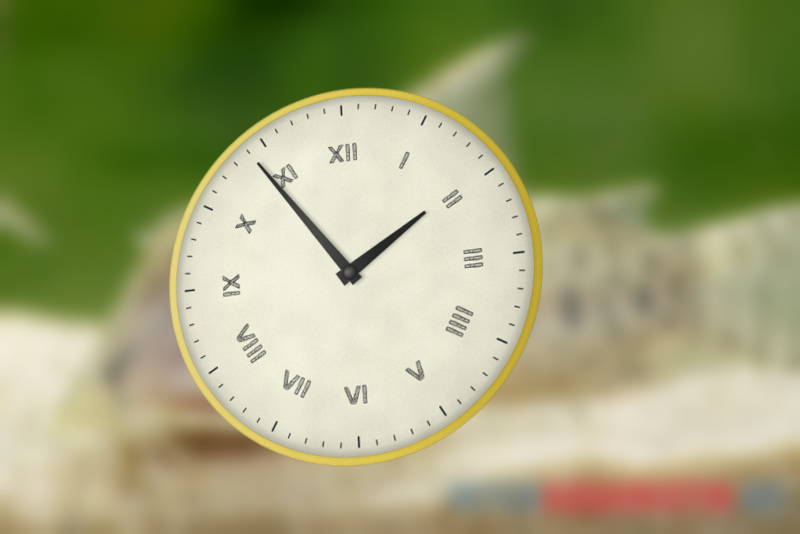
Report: 1 h 54 min
